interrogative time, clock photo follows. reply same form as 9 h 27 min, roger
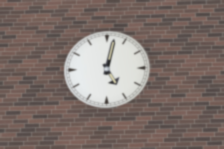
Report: 5 h 02 min
